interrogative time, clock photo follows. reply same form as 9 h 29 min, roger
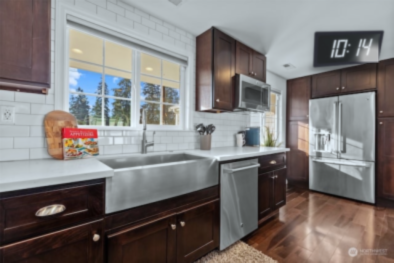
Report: 10 h 14 min
